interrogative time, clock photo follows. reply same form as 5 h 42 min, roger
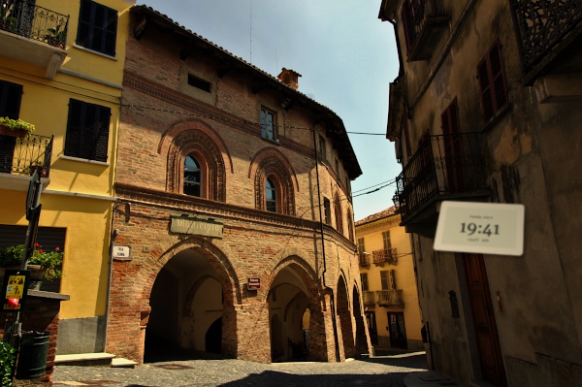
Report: 19 h 41 min
